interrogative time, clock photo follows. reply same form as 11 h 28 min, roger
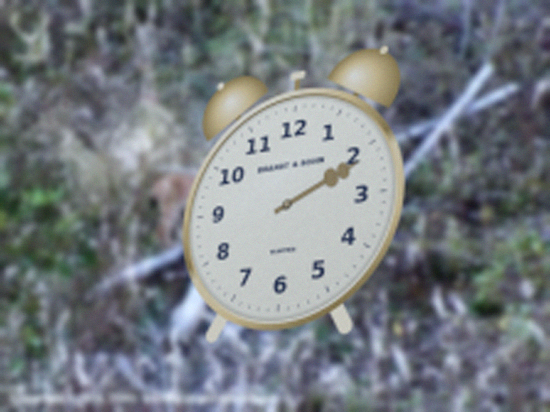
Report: 2 h 11 min
